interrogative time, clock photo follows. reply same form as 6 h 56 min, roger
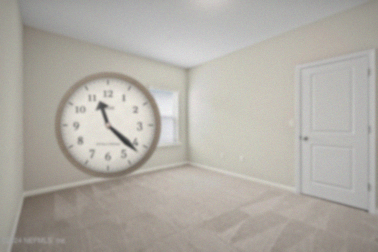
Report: 11 h 22 min
